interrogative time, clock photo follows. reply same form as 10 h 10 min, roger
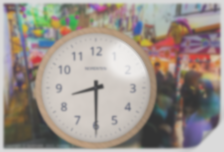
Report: 8 h 30 min
